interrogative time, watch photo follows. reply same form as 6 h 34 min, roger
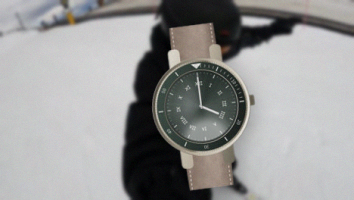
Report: 4 h 00 min
